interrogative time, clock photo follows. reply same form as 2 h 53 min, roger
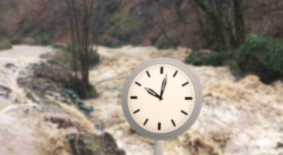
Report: 10 h 02 min
